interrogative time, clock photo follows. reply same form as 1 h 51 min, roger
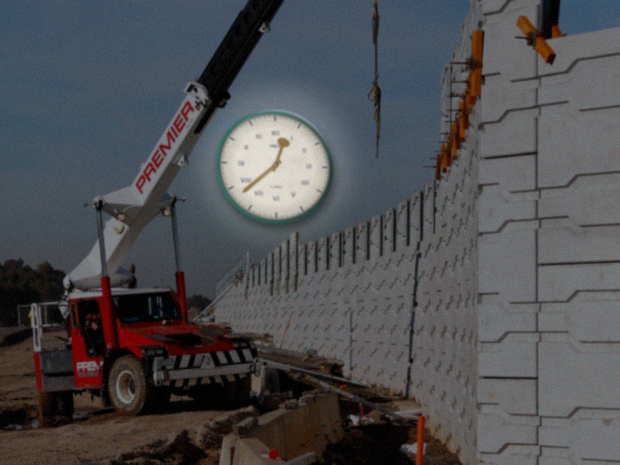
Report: 12 h 38 min
